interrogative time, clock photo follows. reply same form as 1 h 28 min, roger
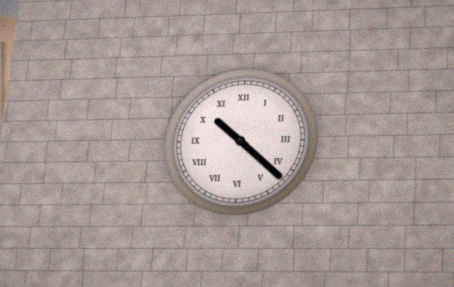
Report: 10 h 22 min
